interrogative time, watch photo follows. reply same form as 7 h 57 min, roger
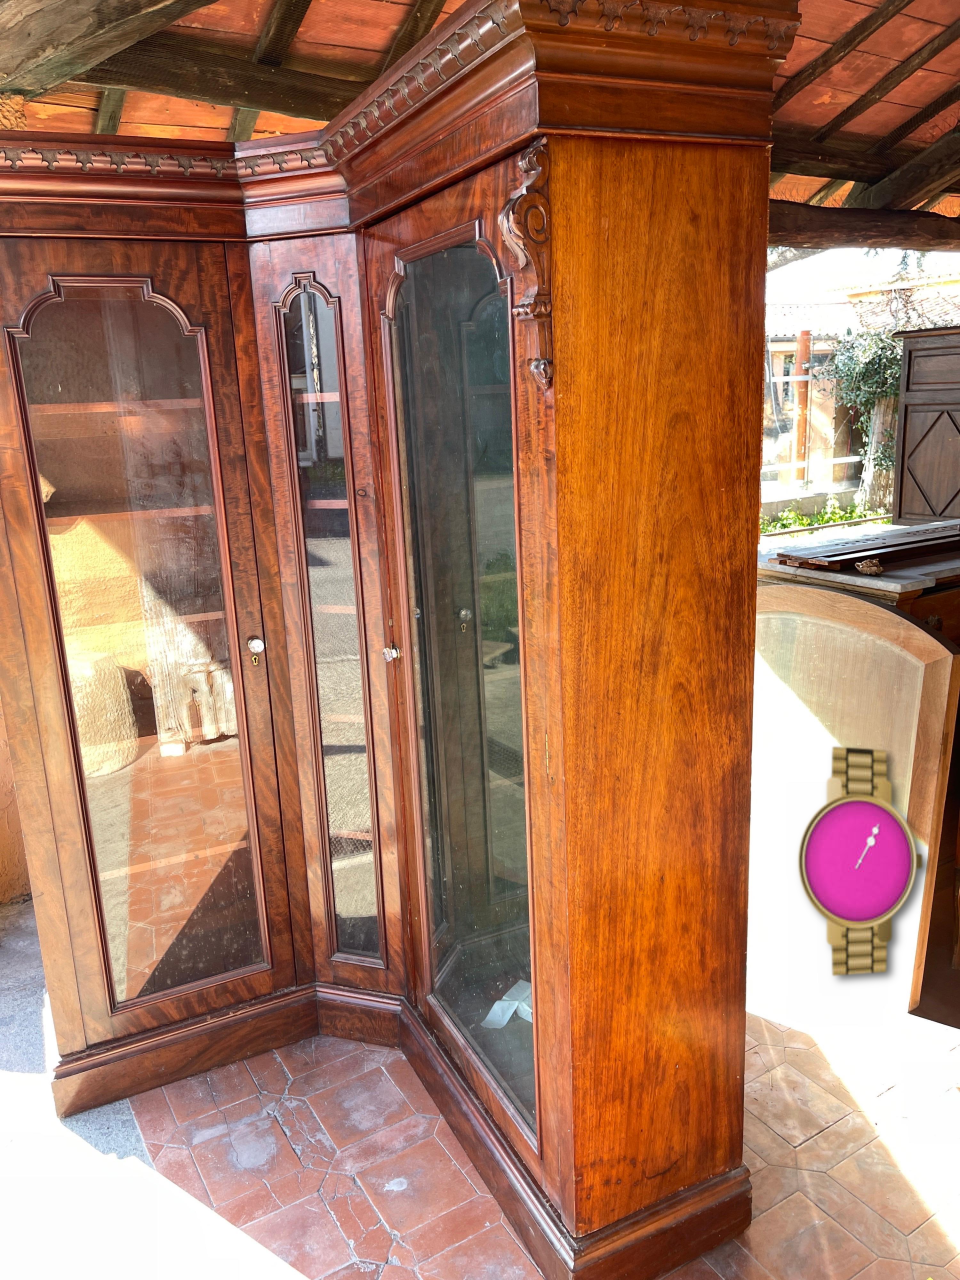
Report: 1 h 05 min
